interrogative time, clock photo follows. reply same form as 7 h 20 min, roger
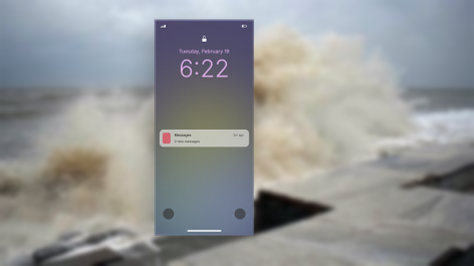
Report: 6 h 22 min
